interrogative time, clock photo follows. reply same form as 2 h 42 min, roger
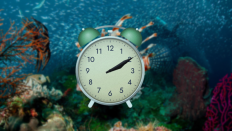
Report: 2 h 10 min
